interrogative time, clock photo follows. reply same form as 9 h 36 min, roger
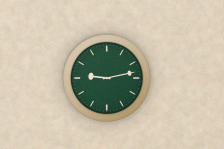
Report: 9 h 13 min
